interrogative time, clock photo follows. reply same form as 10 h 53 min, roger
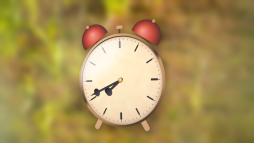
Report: 7 h 41 min
